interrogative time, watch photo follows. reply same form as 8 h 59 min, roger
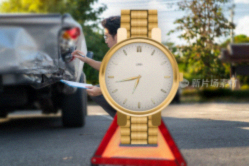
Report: 6 h 43 min
